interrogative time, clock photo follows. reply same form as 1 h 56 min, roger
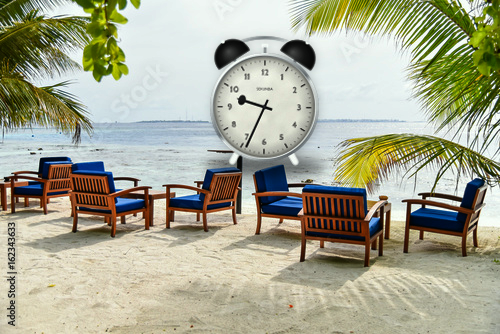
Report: 9 h 34 min
